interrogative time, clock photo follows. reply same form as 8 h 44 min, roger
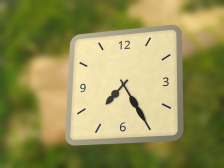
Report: 7 h 25 min
